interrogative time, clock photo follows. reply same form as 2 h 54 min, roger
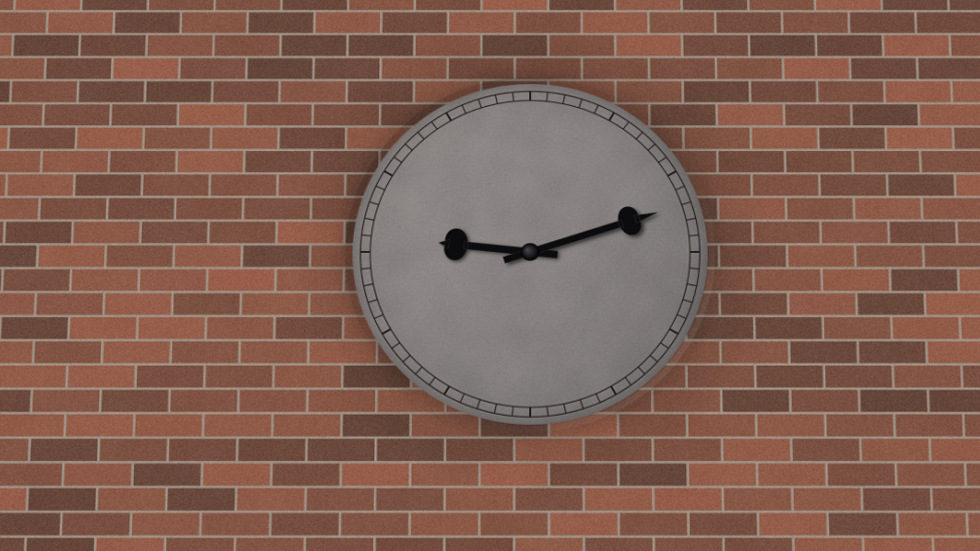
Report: 9 h 12 min
